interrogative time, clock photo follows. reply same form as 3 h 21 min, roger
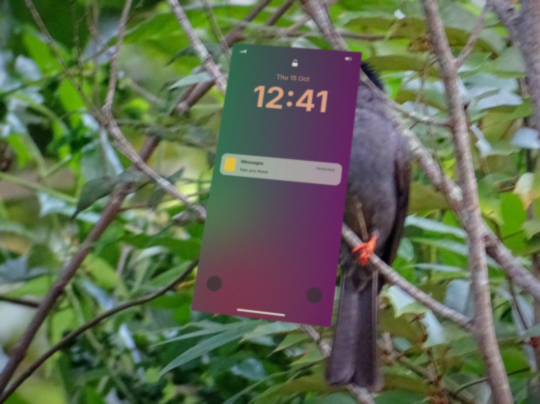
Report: 12 h 41 min
